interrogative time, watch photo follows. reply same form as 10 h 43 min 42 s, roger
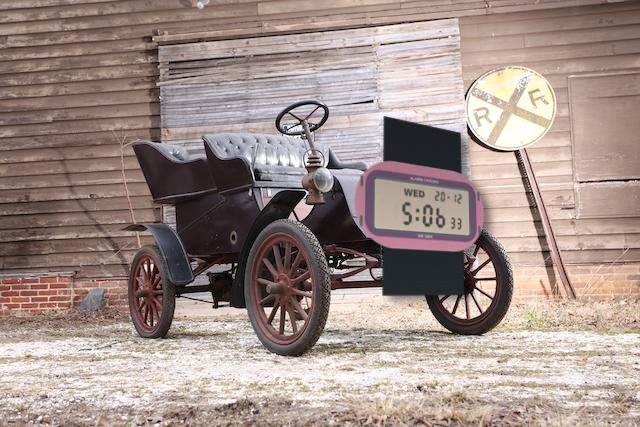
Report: 5 h 06 min 33 s
